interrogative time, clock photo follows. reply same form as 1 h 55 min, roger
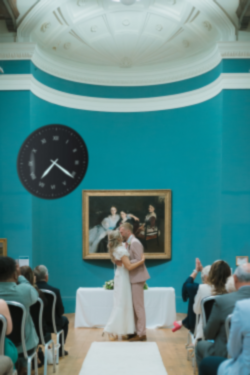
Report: 7 h 21 min
